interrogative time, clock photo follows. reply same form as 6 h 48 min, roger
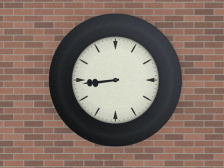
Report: 8 h 44 min
